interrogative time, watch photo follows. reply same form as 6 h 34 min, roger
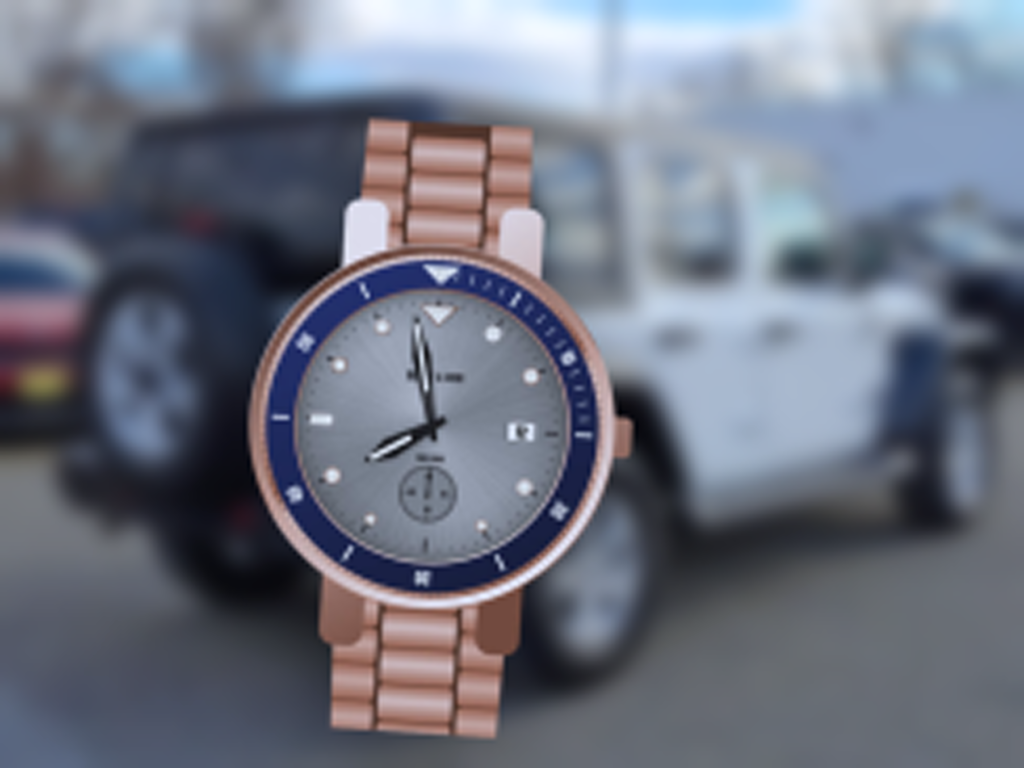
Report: 7 h 58 min
